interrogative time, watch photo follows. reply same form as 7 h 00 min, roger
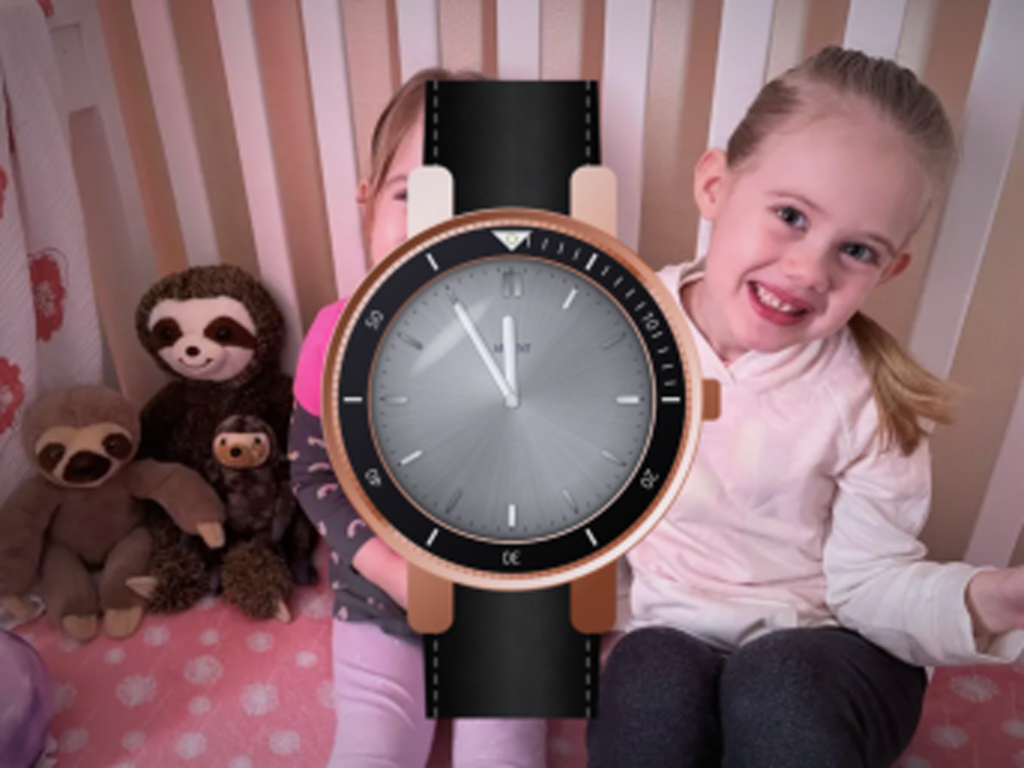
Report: 11 h 55 min
